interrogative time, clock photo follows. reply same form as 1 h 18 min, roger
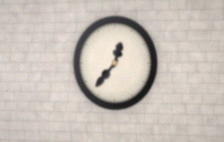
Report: 12 h 37 min
